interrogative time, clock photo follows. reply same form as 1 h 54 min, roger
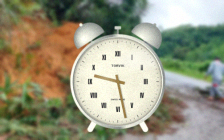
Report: 9 h 28 min
